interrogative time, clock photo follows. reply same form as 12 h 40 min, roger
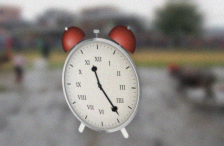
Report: 11 h 24 min
